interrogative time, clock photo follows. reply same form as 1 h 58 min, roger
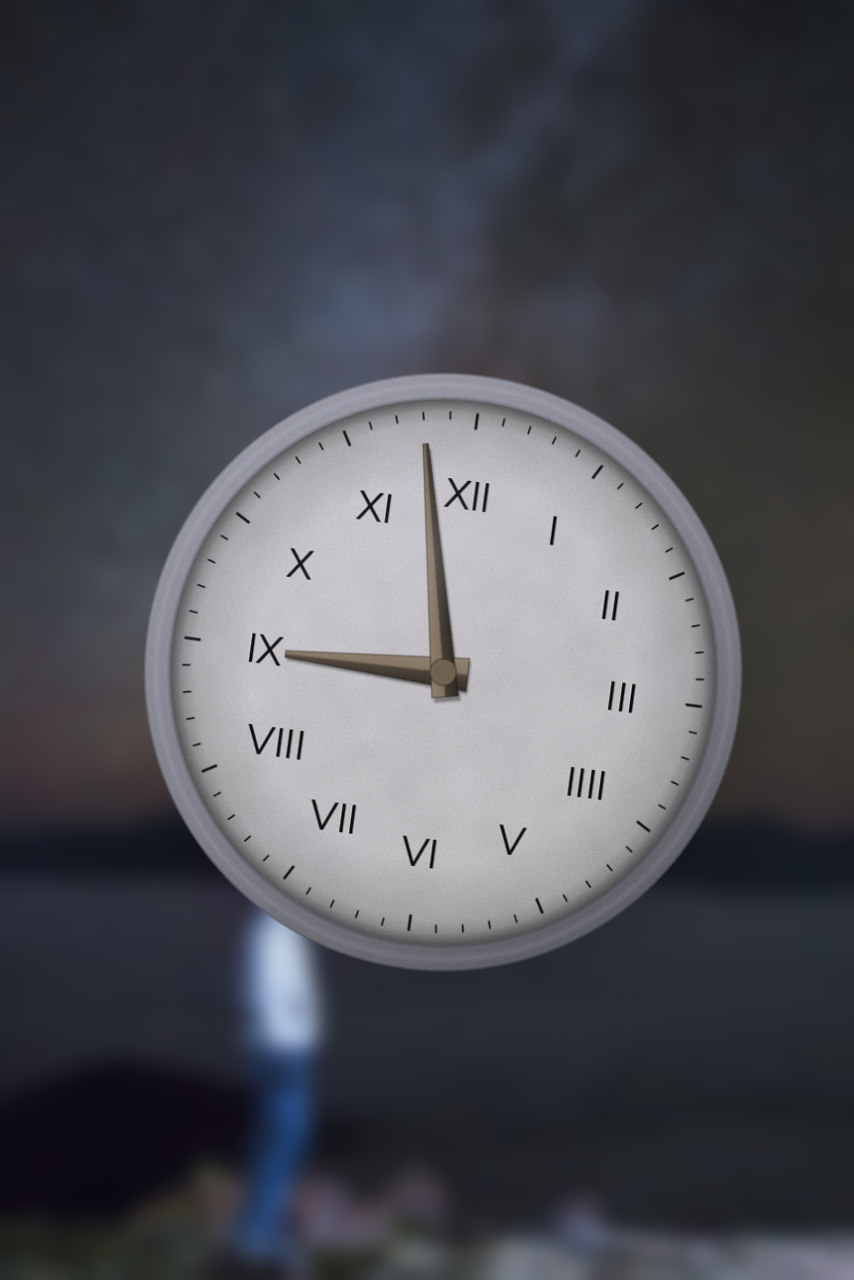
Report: 8 h 58 min
